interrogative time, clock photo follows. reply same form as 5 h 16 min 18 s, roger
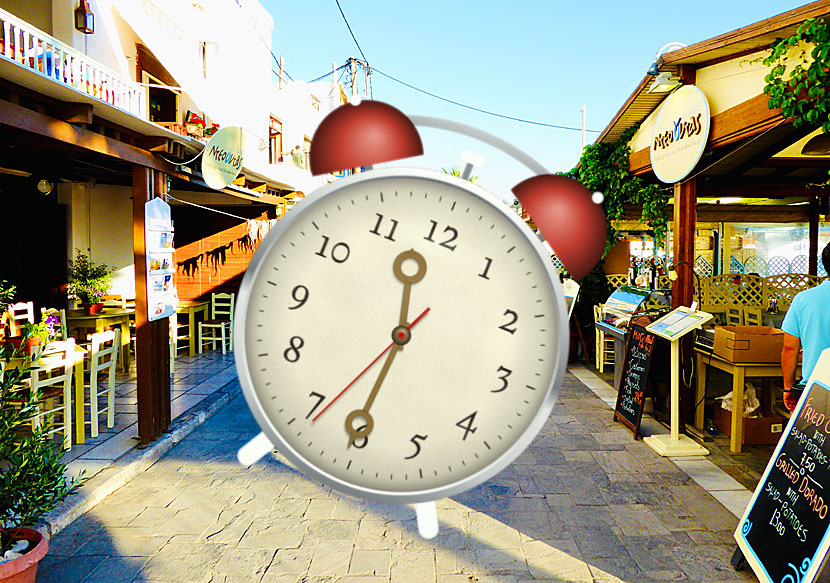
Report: 11 h 30 min 34 s
